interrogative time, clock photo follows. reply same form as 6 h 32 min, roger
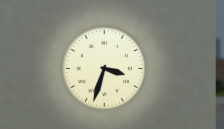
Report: 3 h 33 min
